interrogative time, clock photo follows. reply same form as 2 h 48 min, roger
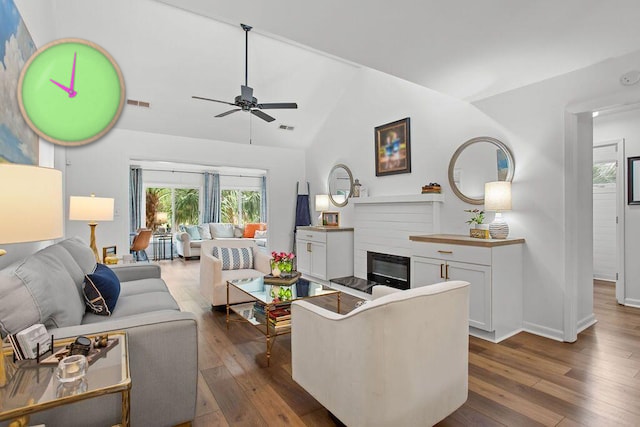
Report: 10 h 01 min
